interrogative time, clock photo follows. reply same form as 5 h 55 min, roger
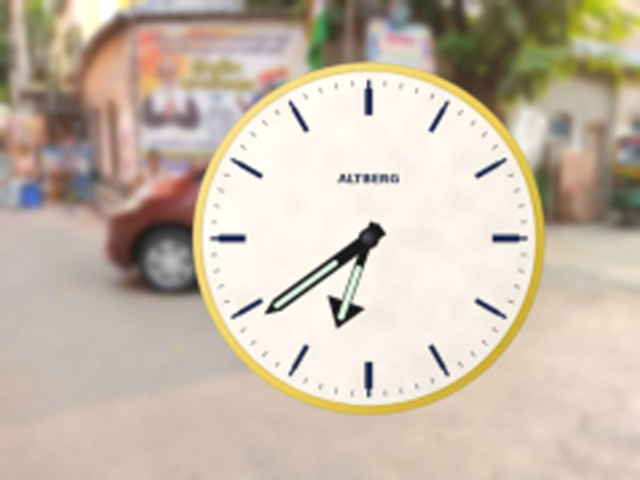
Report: 6 h 39 min
